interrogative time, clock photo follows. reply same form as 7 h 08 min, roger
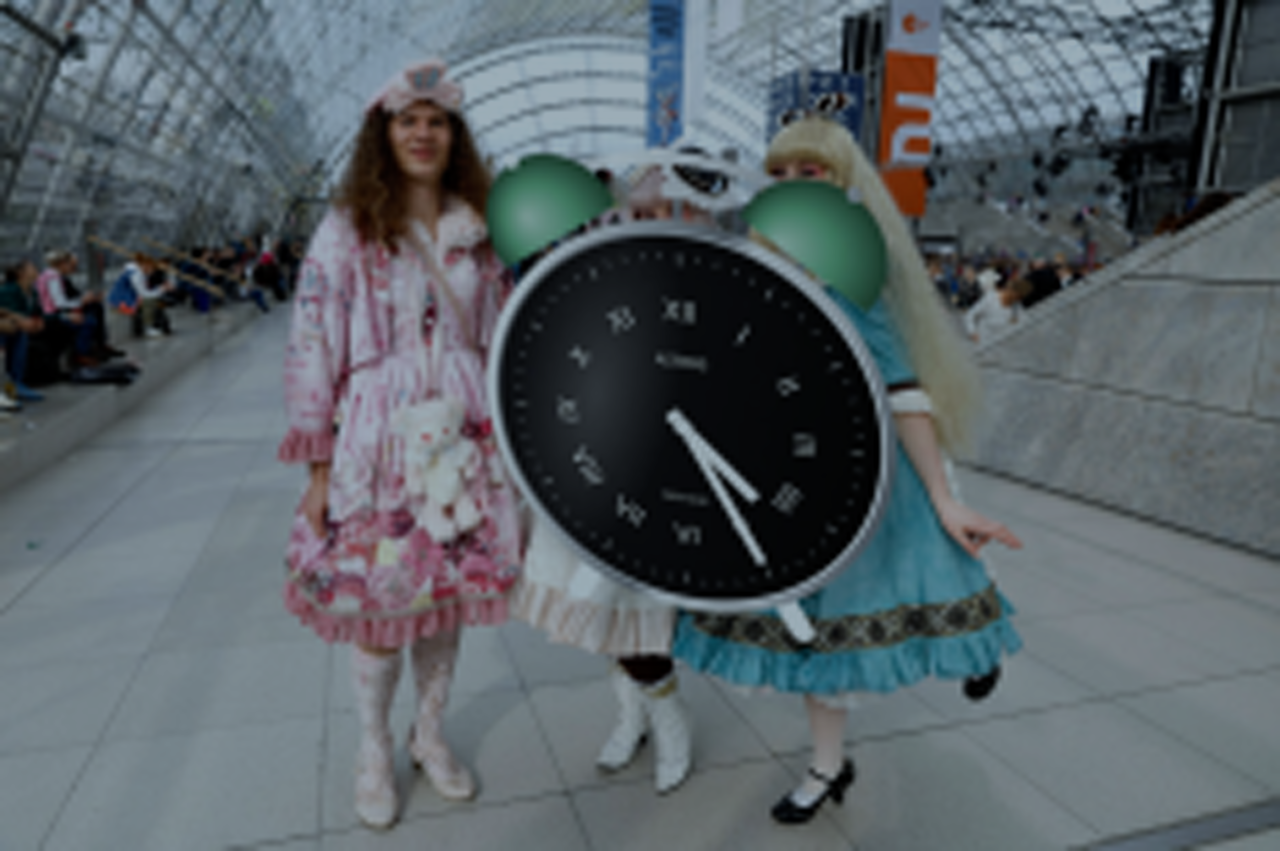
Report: 4 h 25 min
